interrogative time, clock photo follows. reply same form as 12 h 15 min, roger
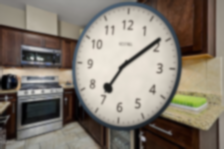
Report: 7 h 09 min
